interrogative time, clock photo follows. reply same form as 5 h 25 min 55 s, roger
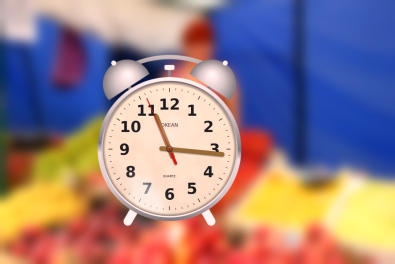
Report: 11 h 15 min 56 s
